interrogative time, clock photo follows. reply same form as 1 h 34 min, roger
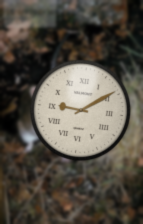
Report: 9 h 09 min
